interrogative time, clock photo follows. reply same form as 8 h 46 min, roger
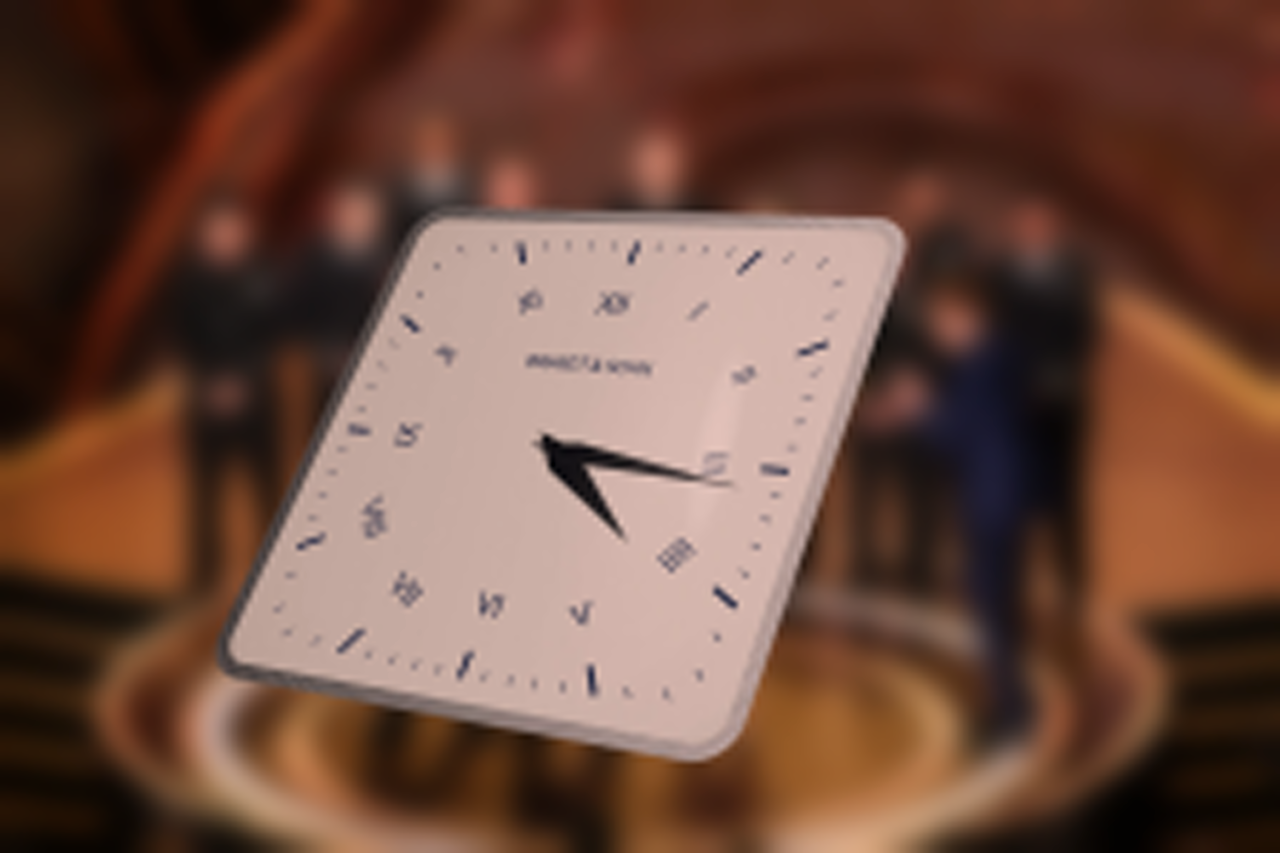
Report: 4 h 16 min
